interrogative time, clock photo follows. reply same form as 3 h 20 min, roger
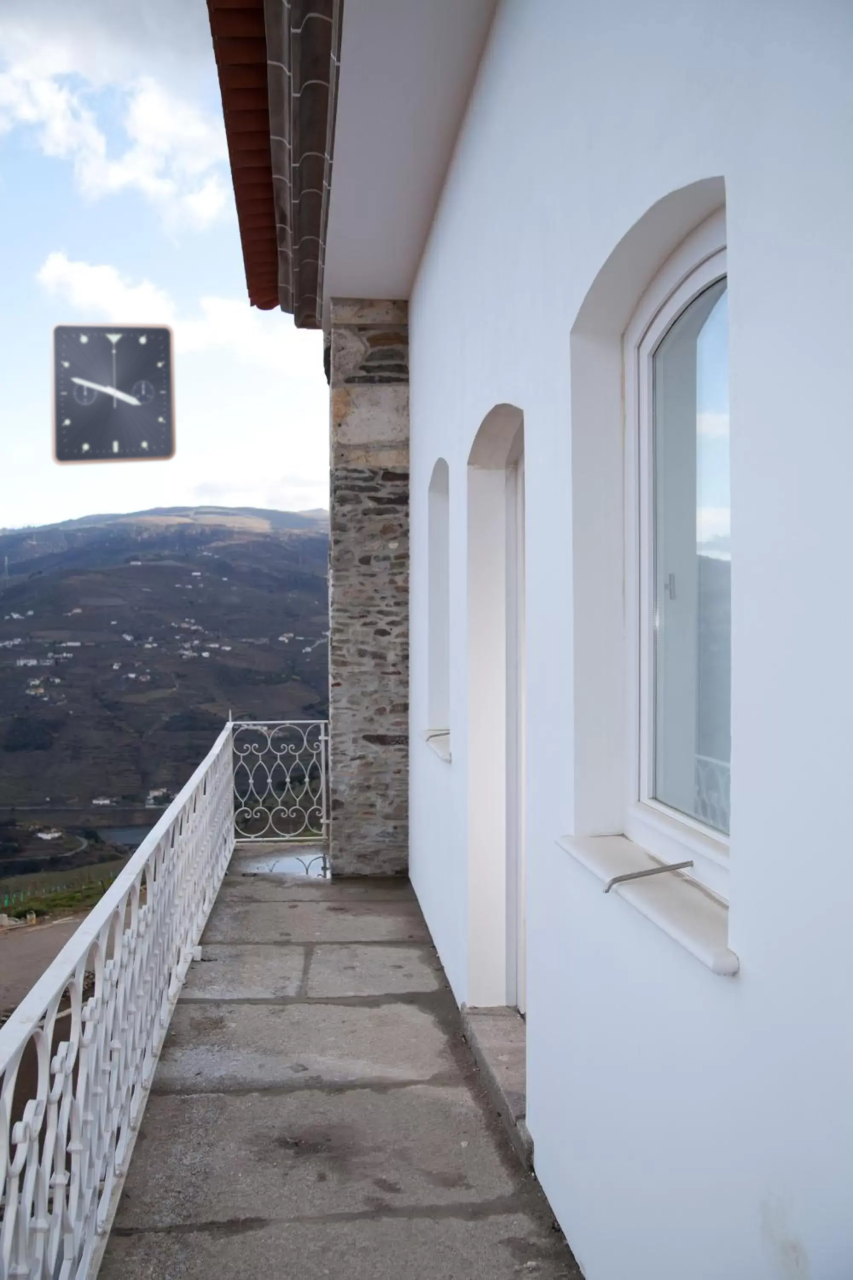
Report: 3 h 48 min
